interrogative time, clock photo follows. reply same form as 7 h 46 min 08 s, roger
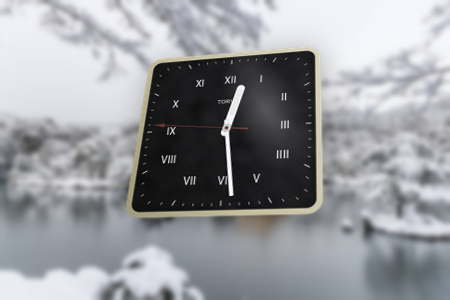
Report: 12 h 28 min 46 s
